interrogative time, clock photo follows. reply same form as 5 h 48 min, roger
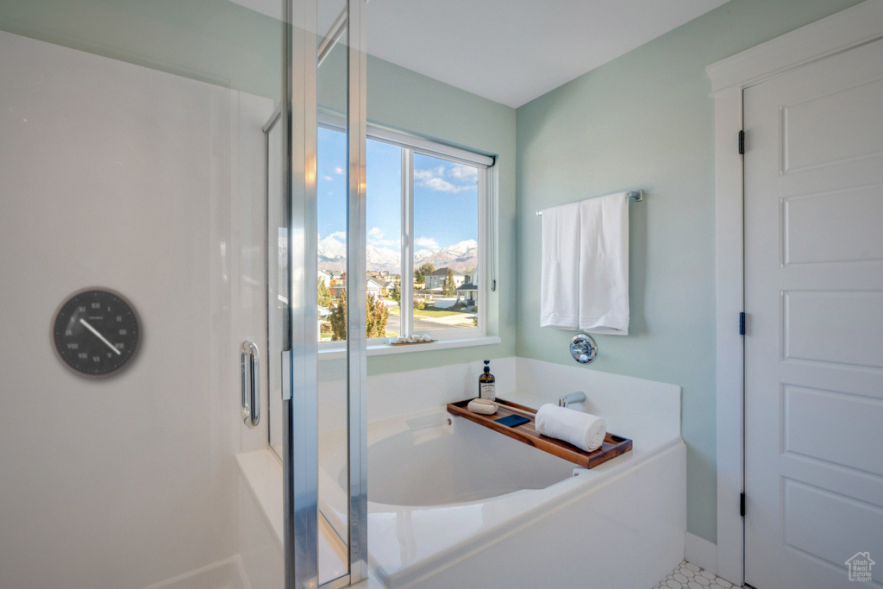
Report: 10 h 22 min
